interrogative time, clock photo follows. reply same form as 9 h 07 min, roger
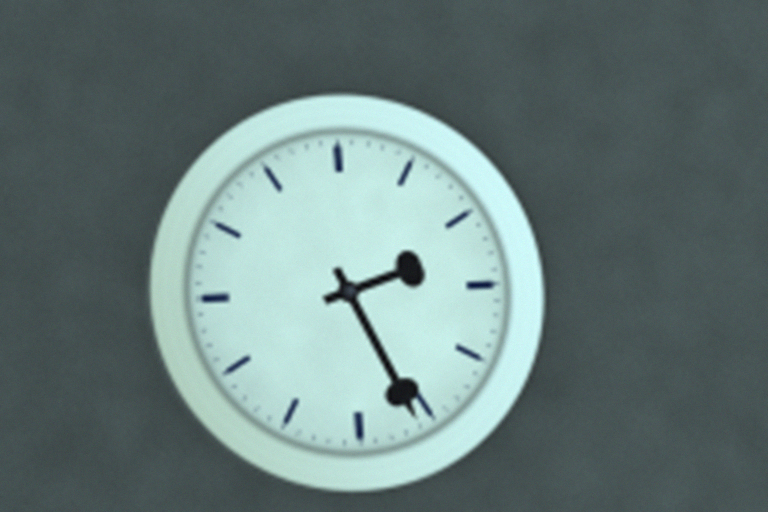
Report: 2 h 26 min
